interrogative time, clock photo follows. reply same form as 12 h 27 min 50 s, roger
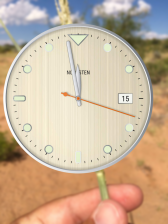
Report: 11 h 58 min 18 s
